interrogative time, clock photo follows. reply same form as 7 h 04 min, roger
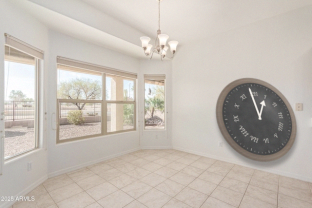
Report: 12 h 59 min
